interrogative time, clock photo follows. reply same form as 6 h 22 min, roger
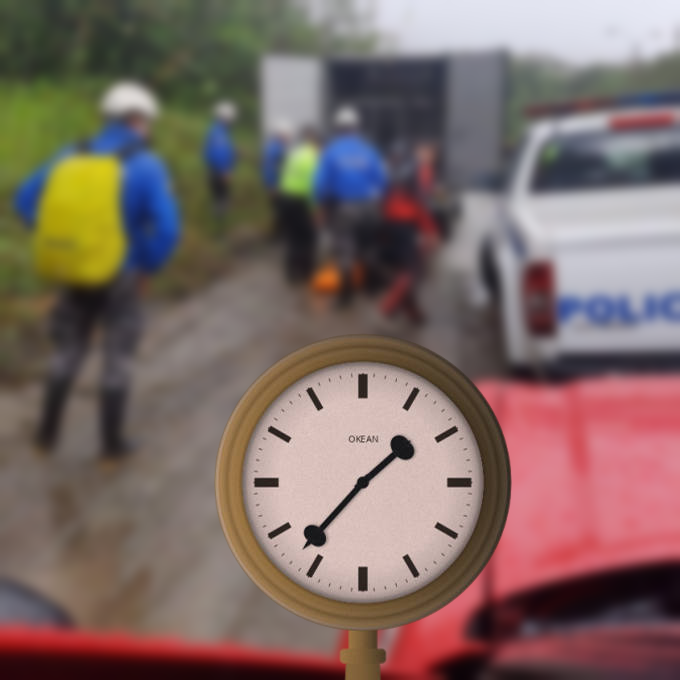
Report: 1 h 37 min
